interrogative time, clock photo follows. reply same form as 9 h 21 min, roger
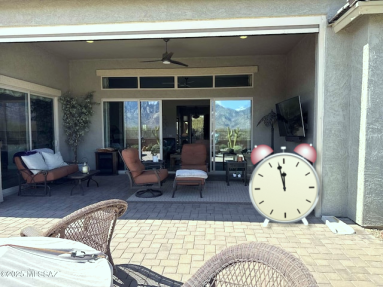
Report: 11 h 58 min
